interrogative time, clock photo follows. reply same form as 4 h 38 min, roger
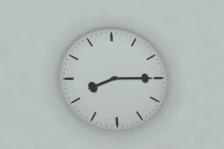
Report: 8 h 15 min
